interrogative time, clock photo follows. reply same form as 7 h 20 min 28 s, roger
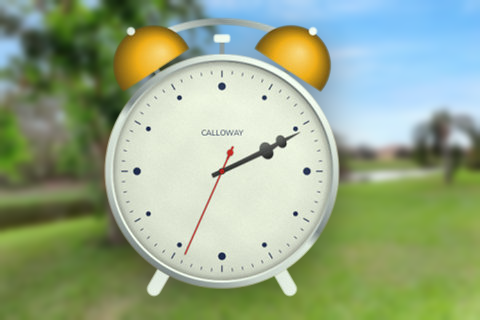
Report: 2 h 10 min 34 s
